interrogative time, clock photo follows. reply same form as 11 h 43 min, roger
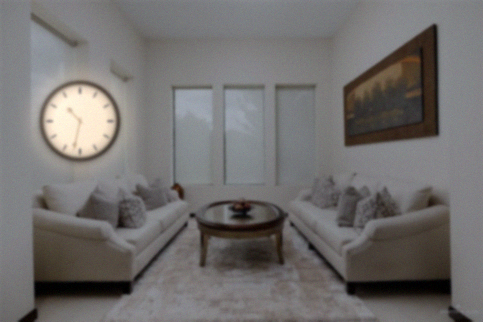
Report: 10 h 32 min
